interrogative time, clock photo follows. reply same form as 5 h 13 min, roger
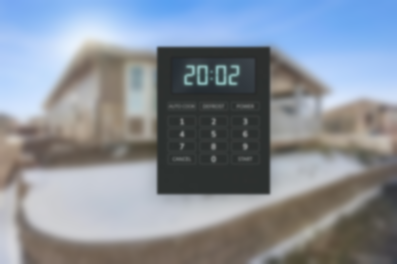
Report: 20 h 02 min
